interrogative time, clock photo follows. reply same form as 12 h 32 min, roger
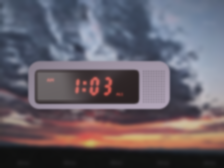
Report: 1 h 03 min
